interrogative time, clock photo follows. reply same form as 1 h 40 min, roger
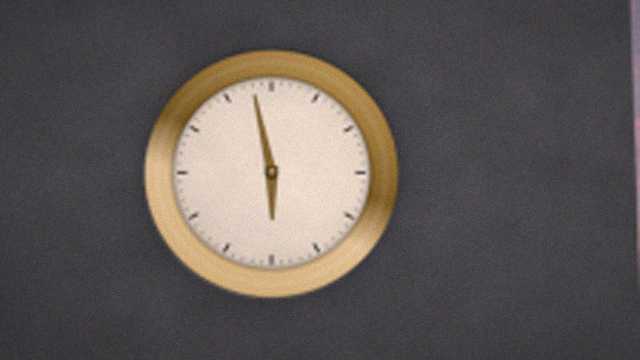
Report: 5 h 58 min
